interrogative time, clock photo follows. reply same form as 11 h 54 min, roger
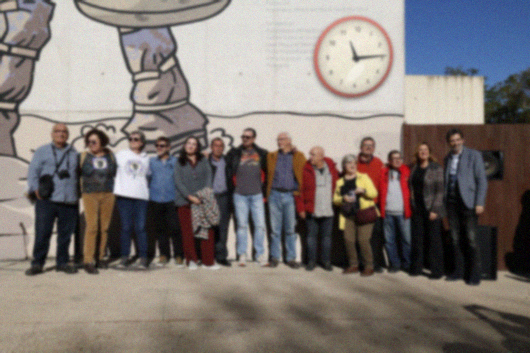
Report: 11 h 14 min
